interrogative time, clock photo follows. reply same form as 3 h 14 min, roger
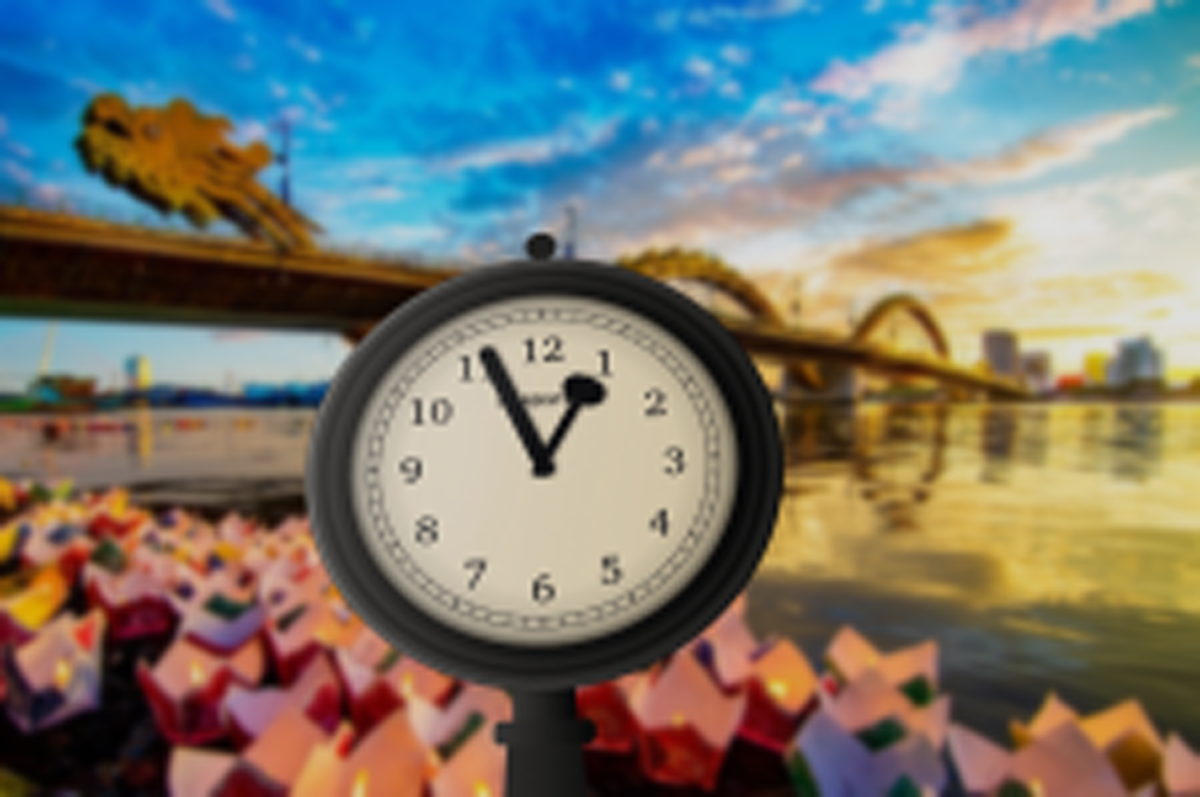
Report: 12 h 56 min
